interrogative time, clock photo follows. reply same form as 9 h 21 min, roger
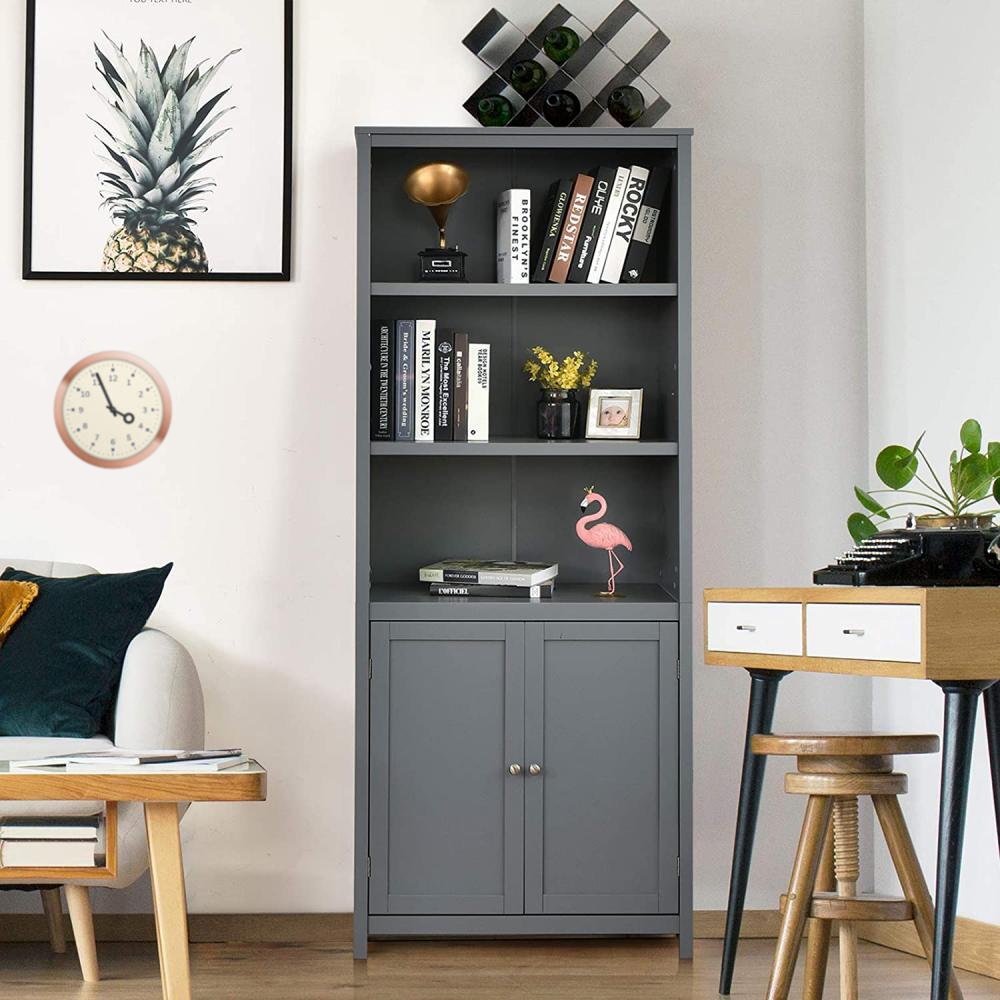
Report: 3 h 56 min
